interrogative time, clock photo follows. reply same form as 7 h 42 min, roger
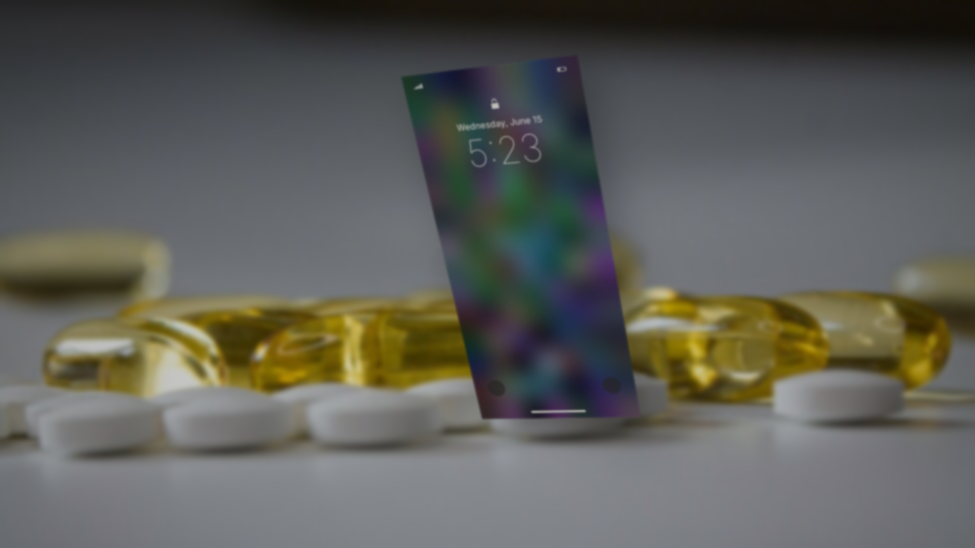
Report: 5 h 23 min
